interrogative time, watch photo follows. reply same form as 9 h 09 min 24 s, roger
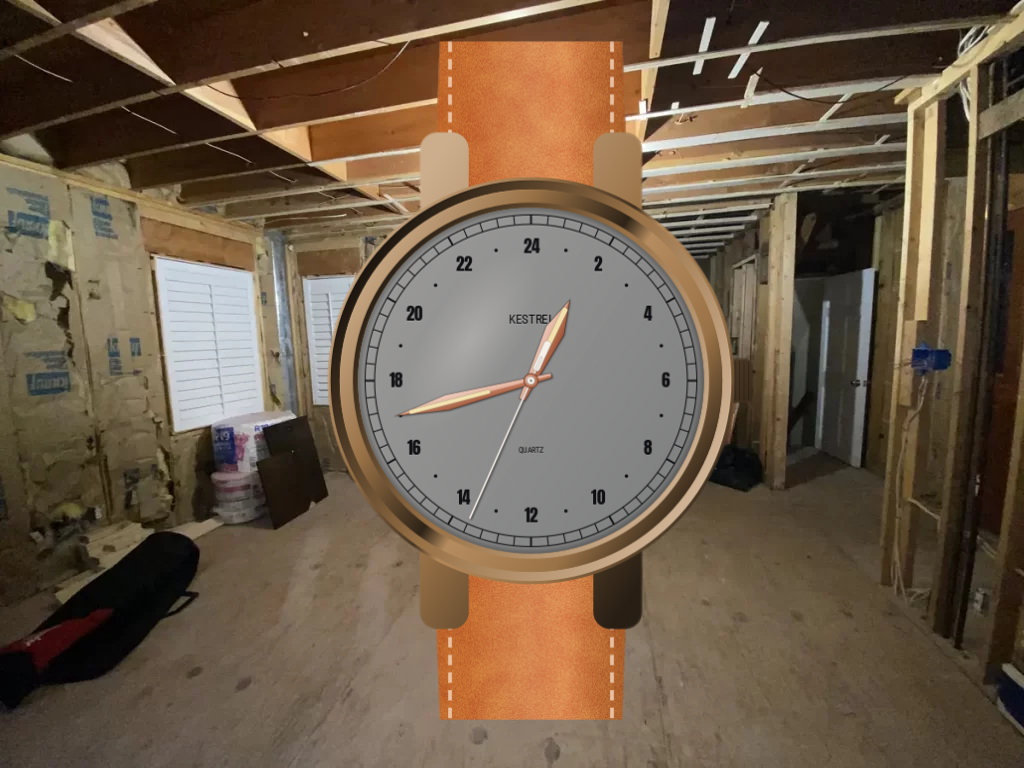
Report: 1 h 42 min 34 s
